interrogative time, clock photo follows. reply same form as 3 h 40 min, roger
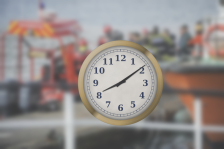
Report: 8 h 09 min
